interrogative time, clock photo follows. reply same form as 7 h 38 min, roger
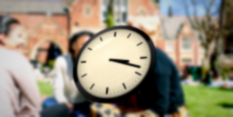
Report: 3 h 18 min
